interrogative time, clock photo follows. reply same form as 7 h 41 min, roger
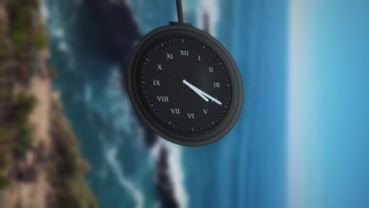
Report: 4 h 20 min
